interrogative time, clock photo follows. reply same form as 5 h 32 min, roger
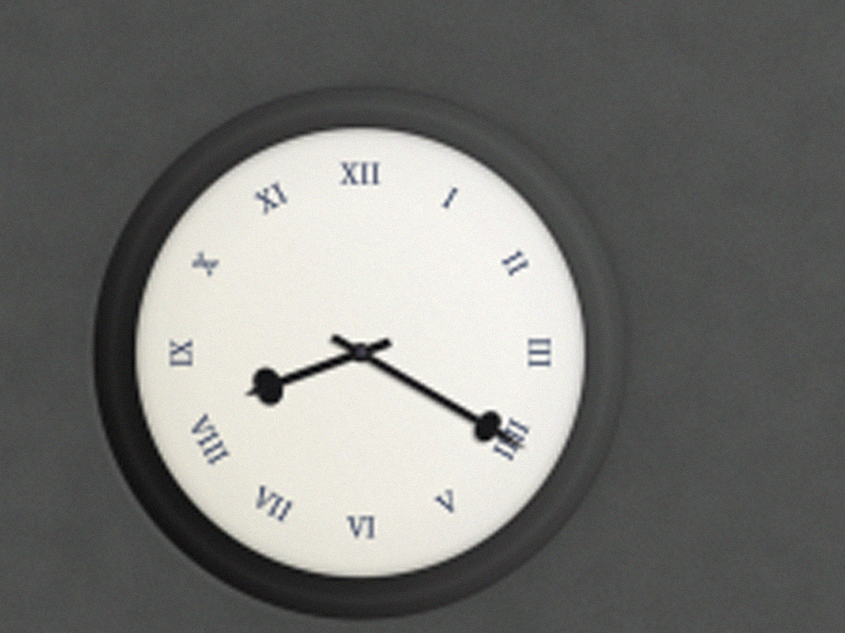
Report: 8 h 20 min
